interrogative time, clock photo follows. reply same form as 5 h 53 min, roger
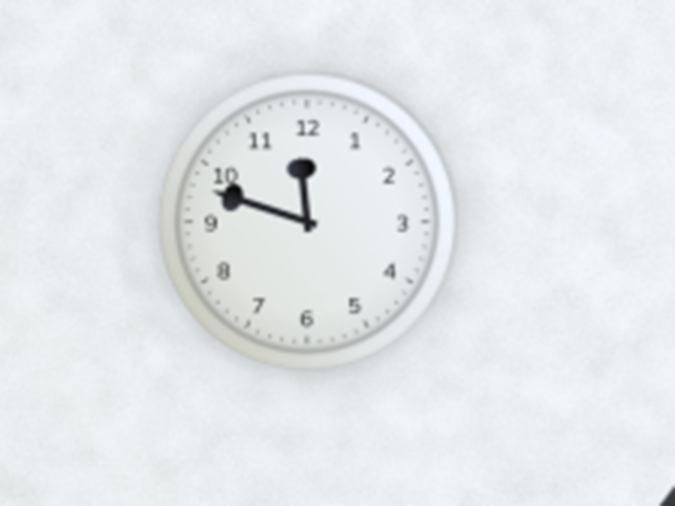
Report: 11 h 48 min
